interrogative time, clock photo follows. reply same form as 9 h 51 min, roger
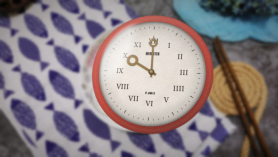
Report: 10 h 00 min
